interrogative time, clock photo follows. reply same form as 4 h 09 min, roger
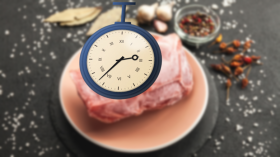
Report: 2 h 37 min
